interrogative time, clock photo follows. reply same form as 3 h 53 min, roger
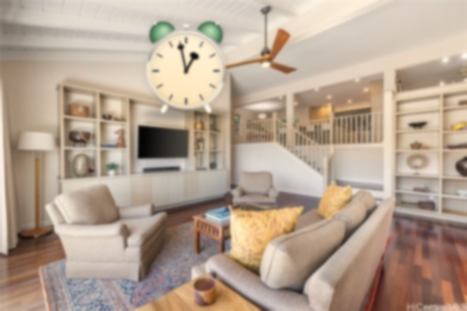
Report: 12 h 58 min
